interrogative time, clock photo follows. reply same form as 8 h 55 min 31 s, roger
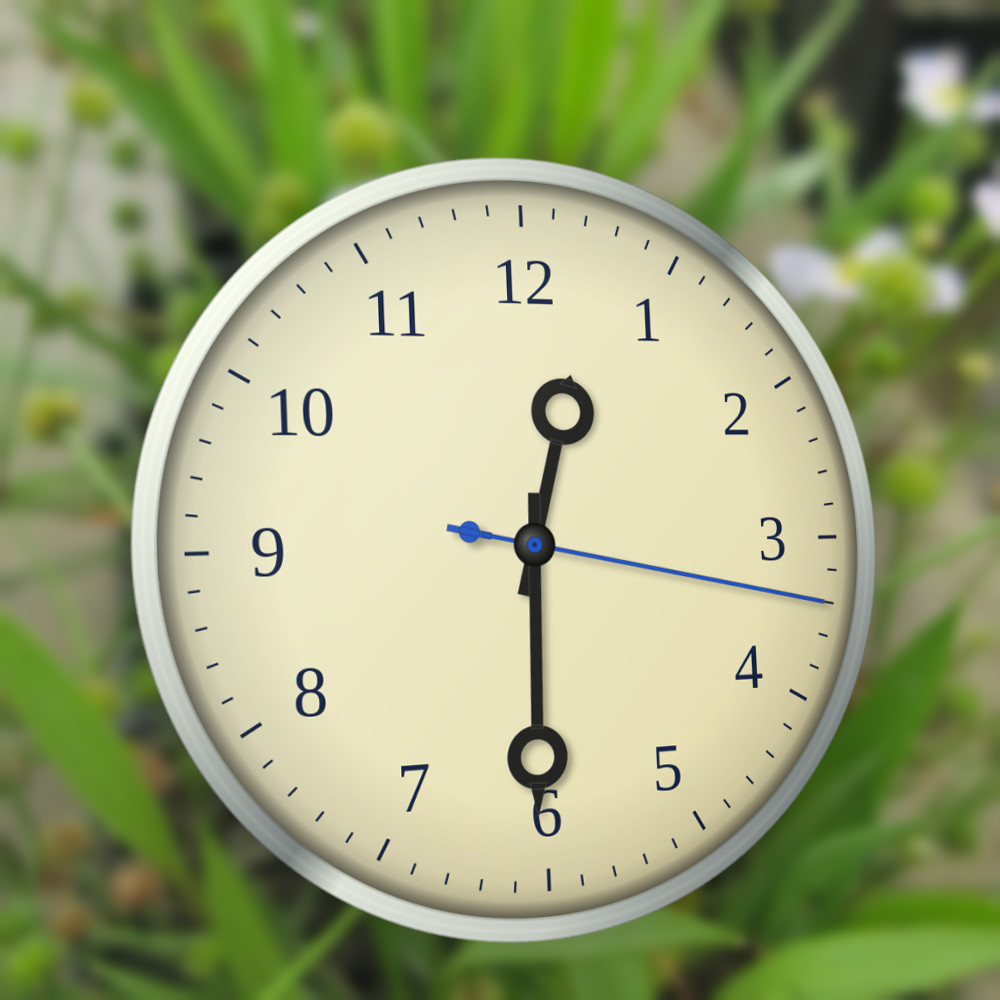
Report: 12 h 30 min 17 s
